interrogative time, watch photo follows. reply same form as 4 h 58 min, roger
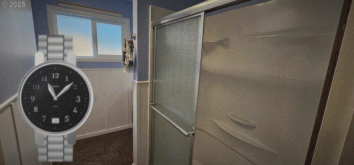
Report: 11 h 08 min
